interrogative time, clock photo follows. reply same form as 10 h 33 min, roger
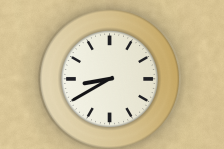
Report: 8 h 40 min
